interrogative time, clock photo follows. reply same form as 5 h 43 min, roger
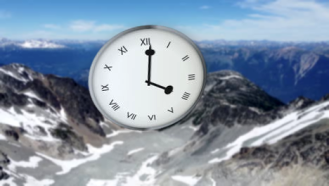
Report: 4 h 01 min
